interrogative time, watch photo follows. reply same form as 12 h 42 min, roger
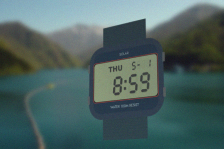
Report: 8 h 59 min
